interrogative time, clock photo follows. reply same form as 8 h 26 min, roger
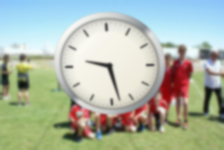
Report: 9 h 28 min
